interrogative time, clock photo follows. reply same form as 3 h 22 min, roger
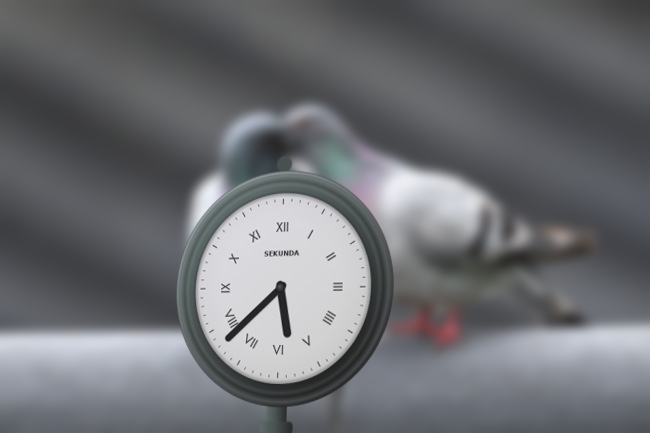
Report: 5 h 38 min
